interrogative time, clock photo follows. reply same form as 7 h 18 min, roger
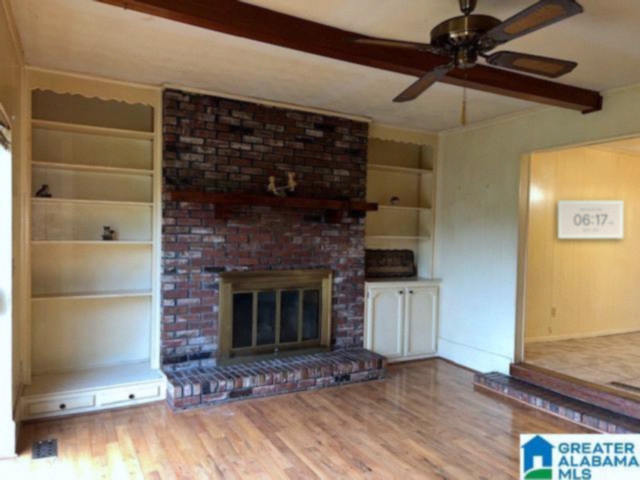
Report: 6 h 17 min
